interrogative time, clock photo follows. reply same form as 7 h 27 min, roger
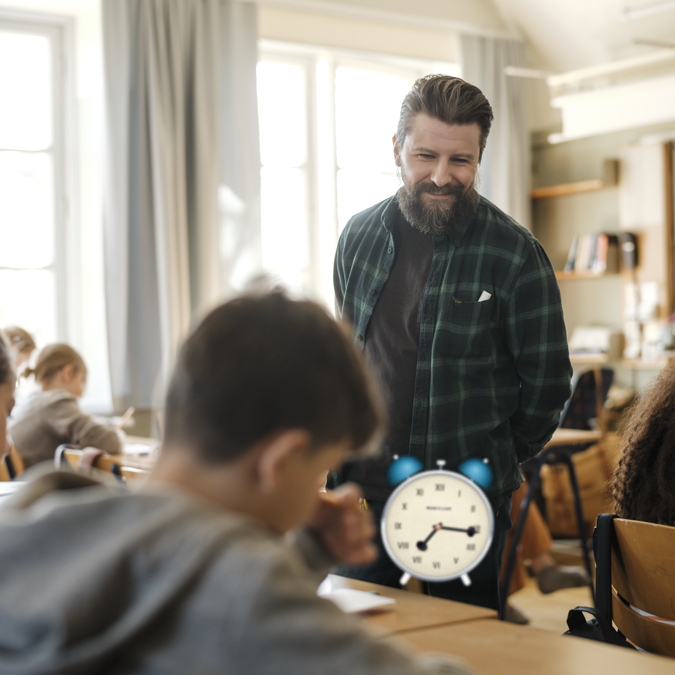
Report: 7 h 16 min
